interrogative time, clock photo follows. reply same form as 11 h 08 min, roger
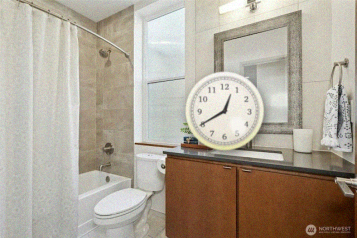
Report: 12 h 40 min
